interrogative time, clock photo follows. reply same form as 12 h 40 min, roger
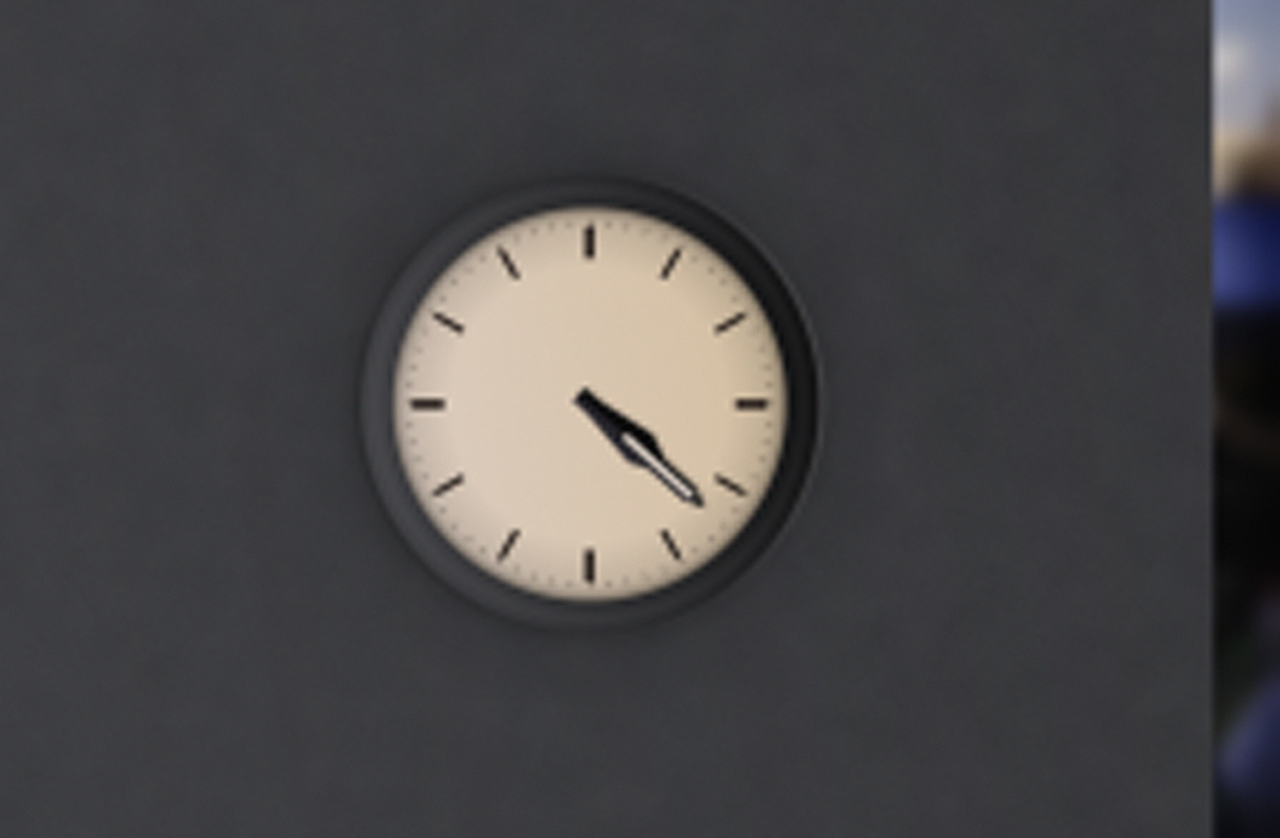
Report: 4 h 22 min
